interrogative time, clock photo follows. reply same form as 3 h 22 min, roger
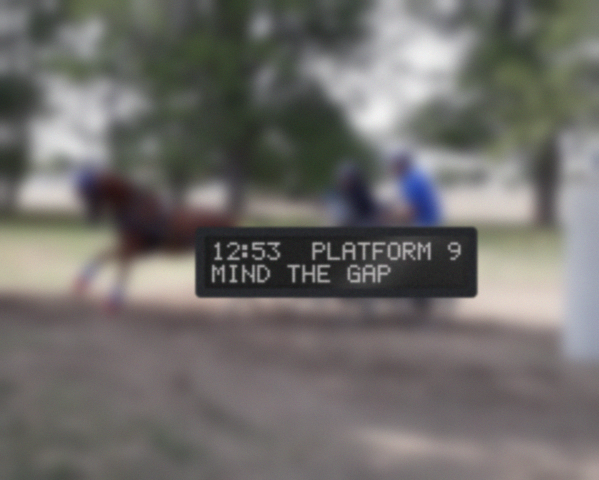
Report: 12 h 53 min
